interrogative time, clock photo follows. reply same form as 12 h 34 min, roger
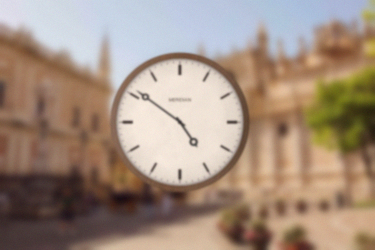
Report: 4 h 51 min
